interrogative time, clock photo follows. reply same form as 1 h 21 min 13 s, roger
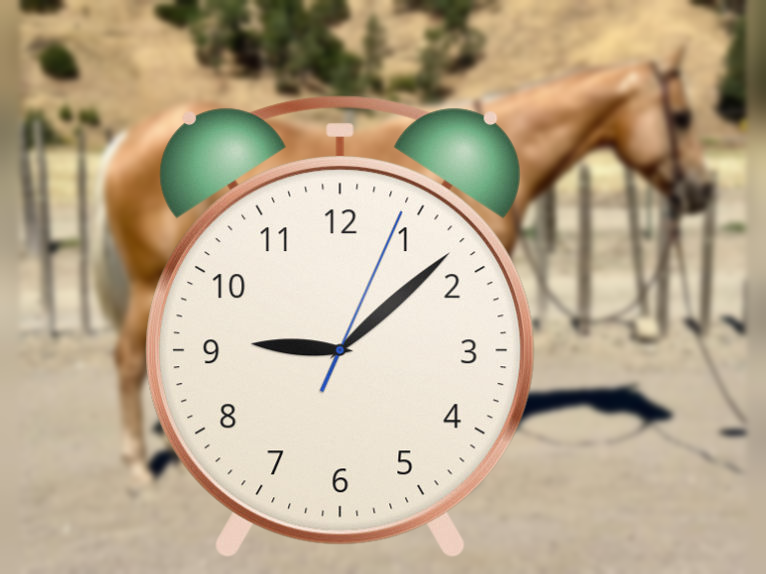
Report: 9 h 08 min 04 s
